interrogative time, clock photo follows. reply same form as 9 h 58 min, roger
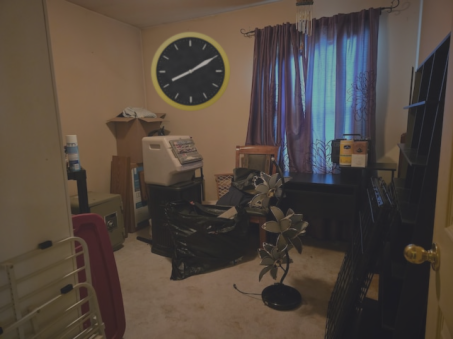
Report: 8 h 10 min
